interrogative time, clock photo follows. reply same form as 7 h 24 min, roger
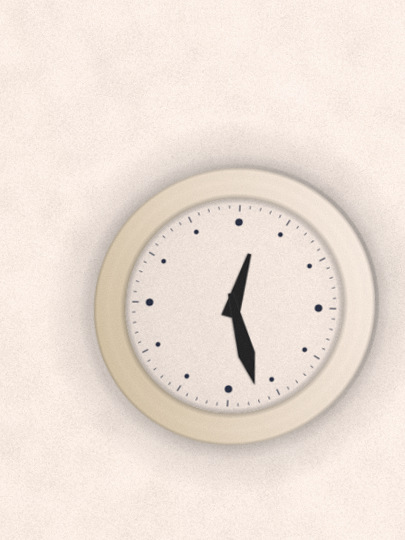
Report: 12 h 27 min
